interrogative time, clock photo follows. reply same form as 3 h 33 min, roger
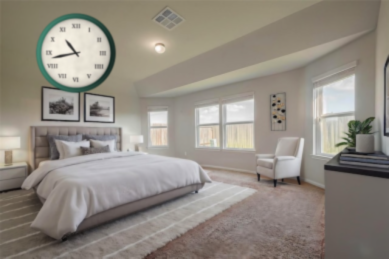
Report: 10 h 43 min
